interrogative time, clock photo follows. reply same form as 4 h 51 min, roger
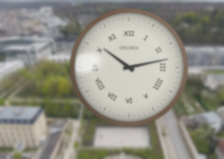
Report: 10 h 13 min
